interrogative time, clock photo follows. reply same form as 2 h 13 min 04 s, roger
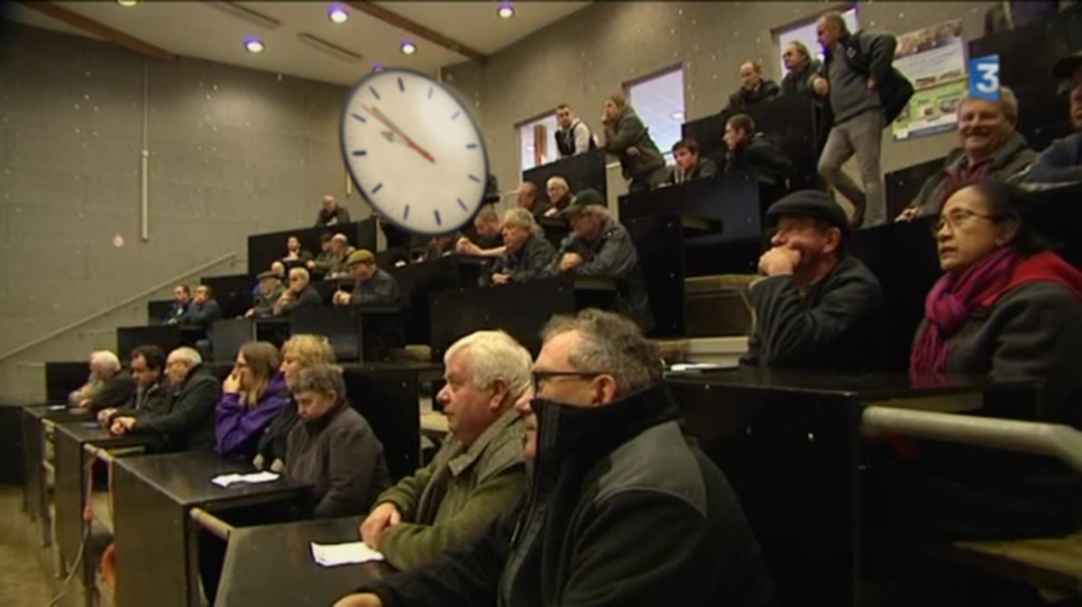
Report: 9 h 52 min 52 s
